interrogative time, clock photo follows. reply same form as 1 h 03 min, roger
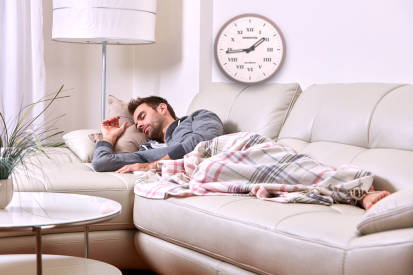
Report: 1 h 44 min
